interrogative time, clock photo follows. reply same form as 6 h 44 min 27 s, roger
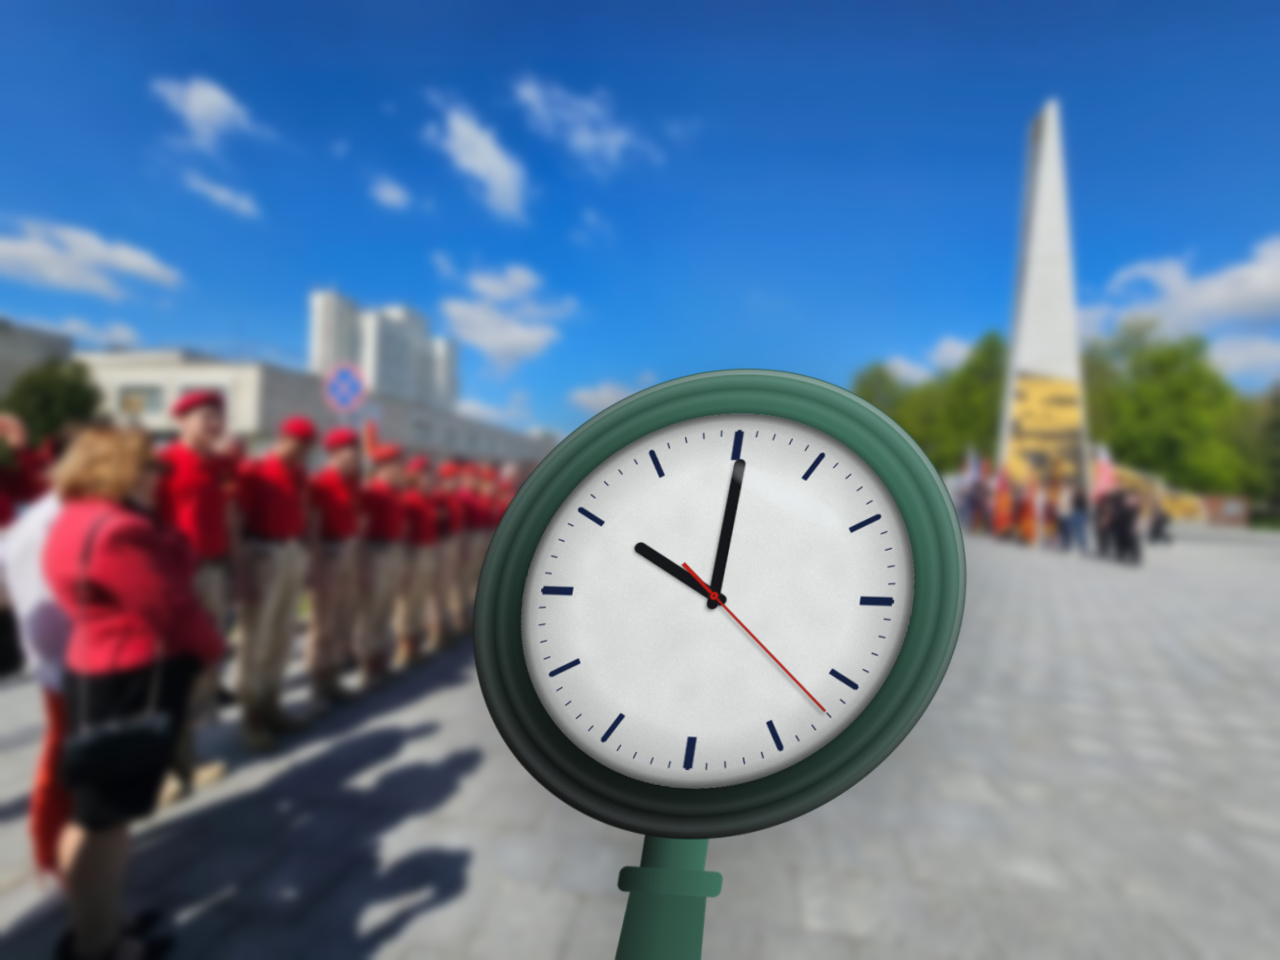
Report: 10 h 00 min 22 s
